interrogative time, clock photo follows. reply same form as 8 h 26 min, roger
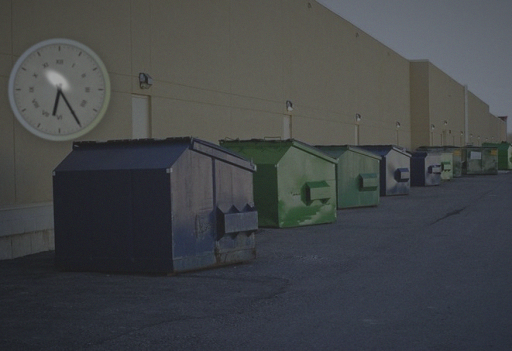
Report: 6 h 25 min
